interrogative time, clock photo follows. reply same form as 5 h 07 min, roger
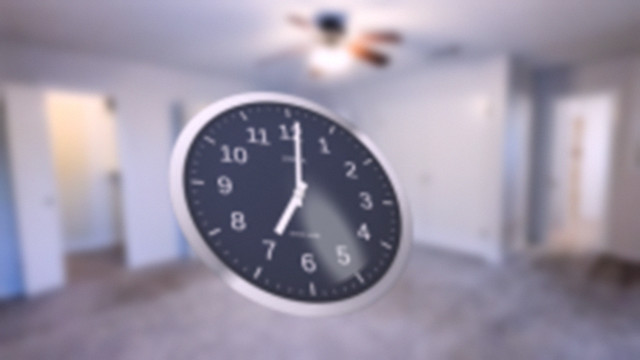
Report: 7 h 01 min
